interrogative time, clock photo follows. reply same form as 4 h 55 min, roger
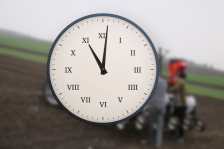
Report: 11 h 01 min
